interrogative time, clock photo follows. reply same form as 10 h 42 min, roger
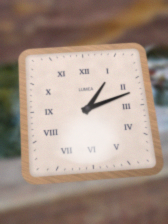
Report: 1 h 12 min
